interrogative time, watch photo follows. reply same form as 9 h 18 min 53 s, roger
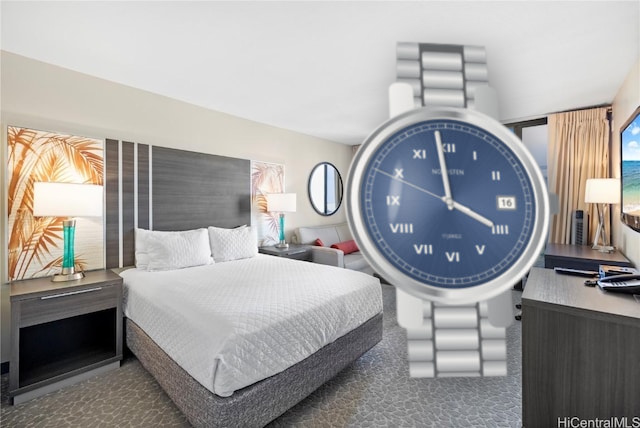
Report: 3 h 58 min 49 s
